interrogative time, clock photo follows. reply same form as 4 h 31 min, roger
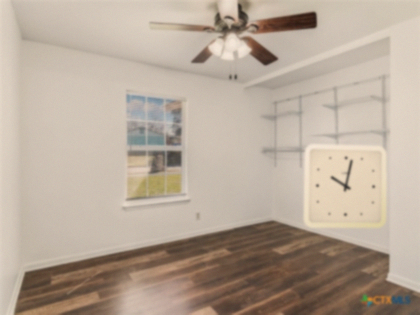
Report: 10 h 02 min
